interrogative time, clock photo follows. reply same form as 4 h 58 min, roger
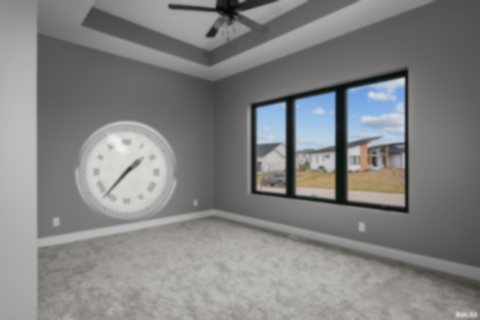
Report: 1 h 37 min
